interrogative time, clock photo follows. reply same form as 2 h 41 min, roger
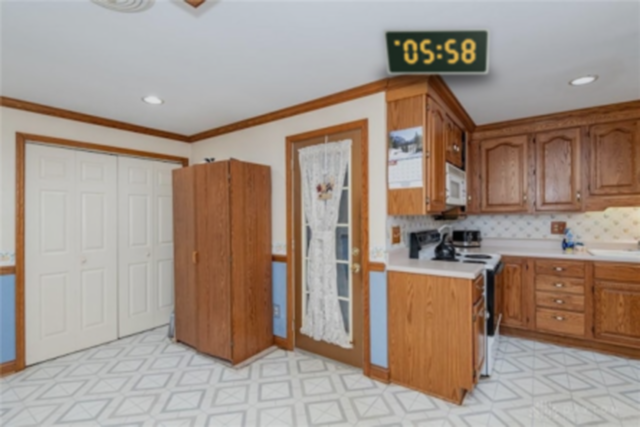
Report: 5 h 58 min
